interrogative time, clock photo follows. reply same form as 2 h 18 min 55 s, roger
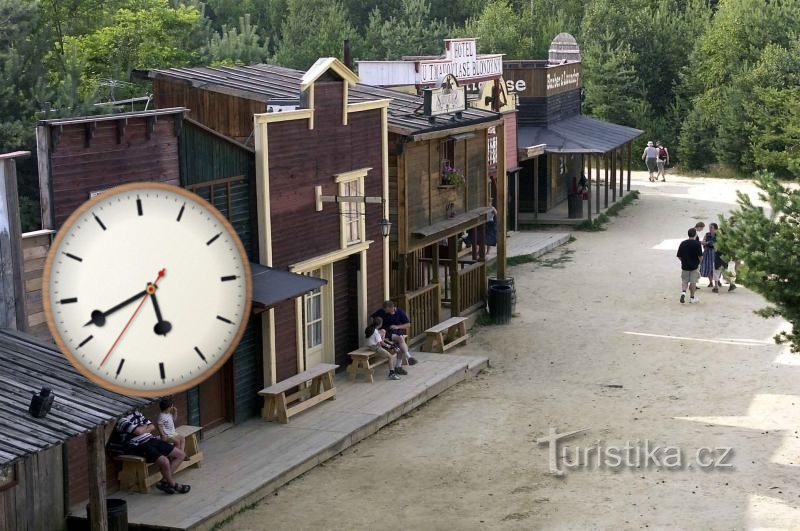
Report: 5 h 41 min 37 s
